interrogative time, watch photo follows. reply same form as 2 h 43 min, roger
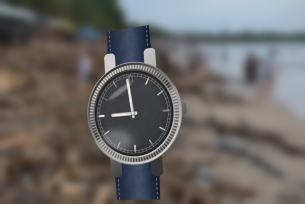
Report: 8 h 59 min
